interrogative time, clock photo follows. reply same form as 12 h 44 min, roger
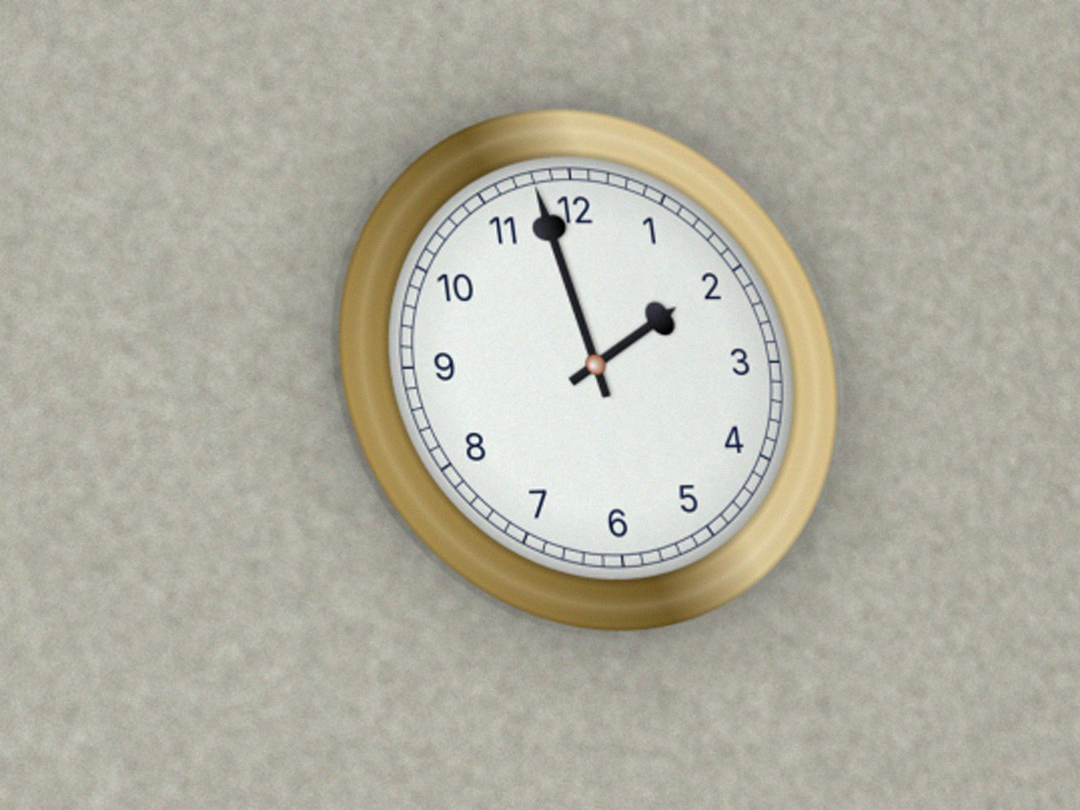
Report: 1 h 58 min
